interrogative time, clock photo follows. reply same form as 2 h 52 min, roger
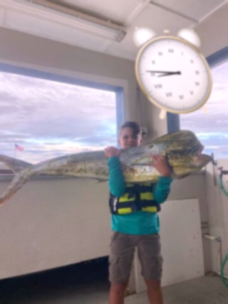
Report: 8 h 46 min
